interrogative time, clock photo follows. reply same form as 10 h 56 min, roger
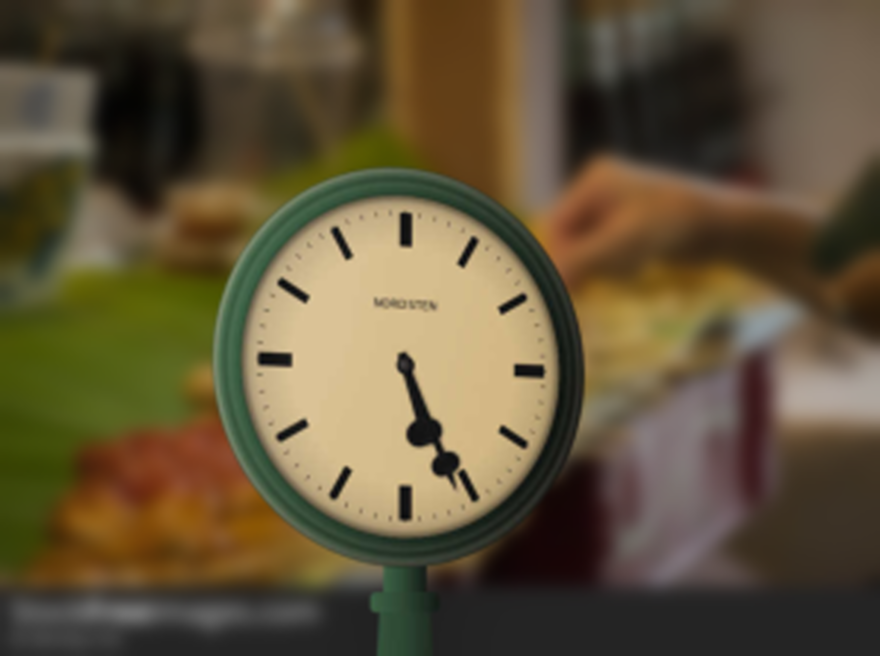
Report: 5 h 26 min
